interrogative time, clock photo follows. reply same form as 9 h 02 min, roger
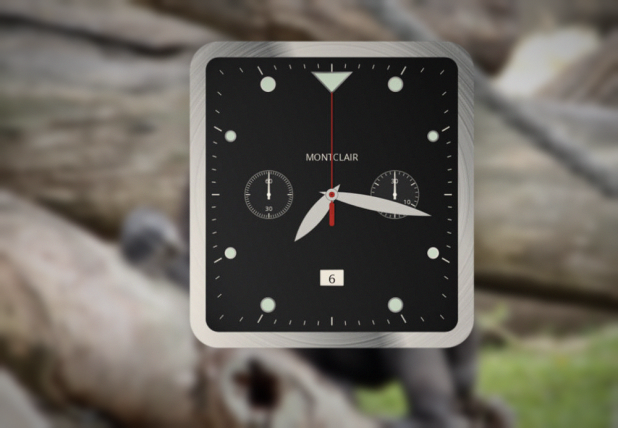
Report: 7 h 17 min
